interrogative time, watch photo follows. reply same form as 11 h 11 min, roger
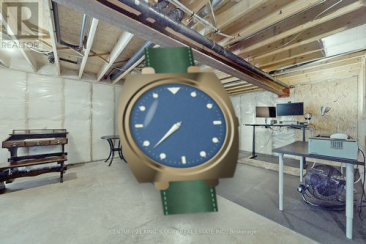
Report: 7 h 38 min
